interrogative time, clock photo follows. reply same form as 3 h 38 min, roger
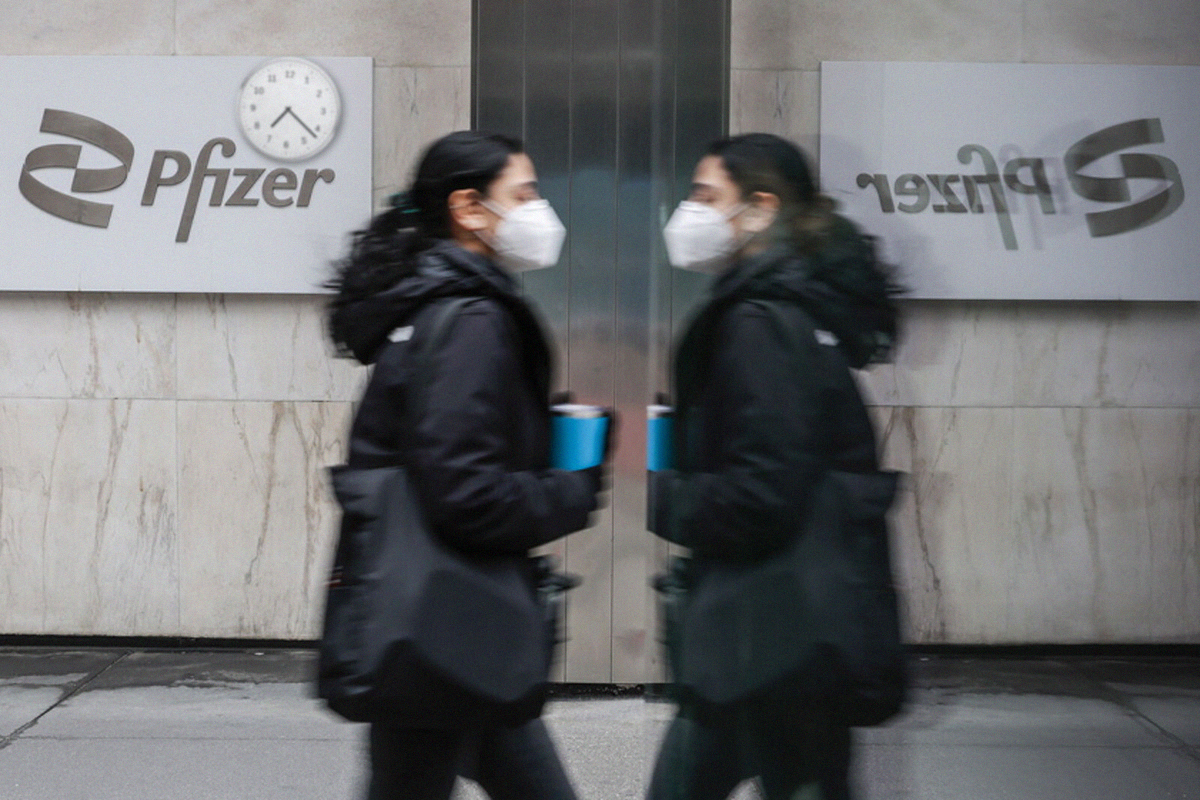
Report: 7 h 22 min
